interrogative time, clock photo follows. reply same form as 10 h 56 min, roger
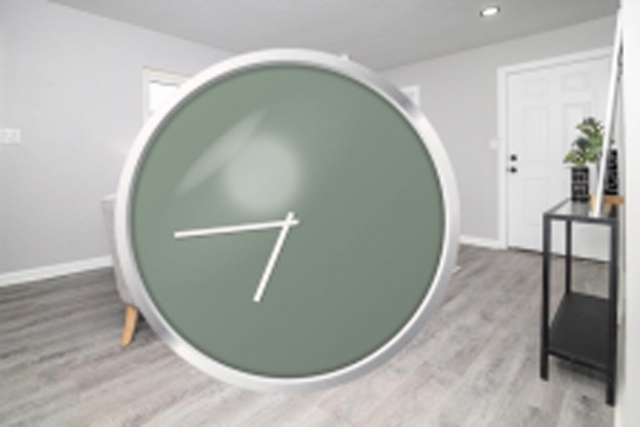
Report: 6 h 44 min
